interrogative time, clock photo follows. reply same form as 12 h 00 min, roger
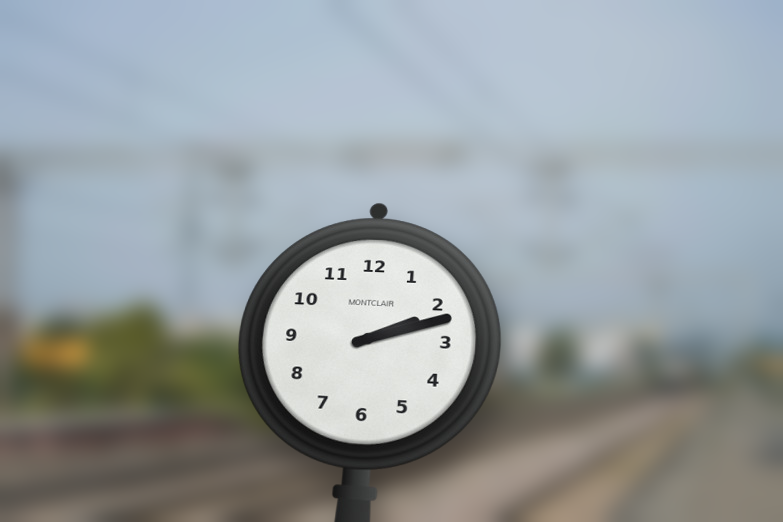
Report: 2 h 12 min
